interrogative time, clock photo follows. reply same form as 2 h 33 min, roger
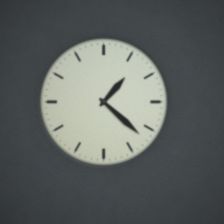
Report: 1 h 22 min
